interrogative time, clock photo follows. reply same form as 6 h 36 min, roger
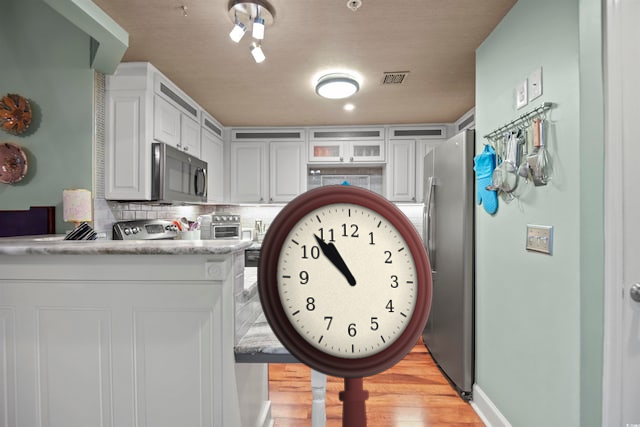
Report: 10 h 53 min
